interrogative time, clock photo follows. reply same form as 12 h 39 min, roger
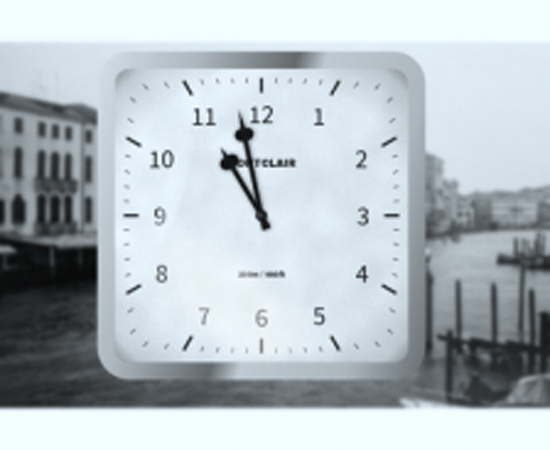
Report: 10 h 58 min
